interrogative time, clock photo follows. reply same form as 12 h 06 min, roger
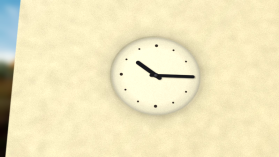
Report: 10 h 15 min
